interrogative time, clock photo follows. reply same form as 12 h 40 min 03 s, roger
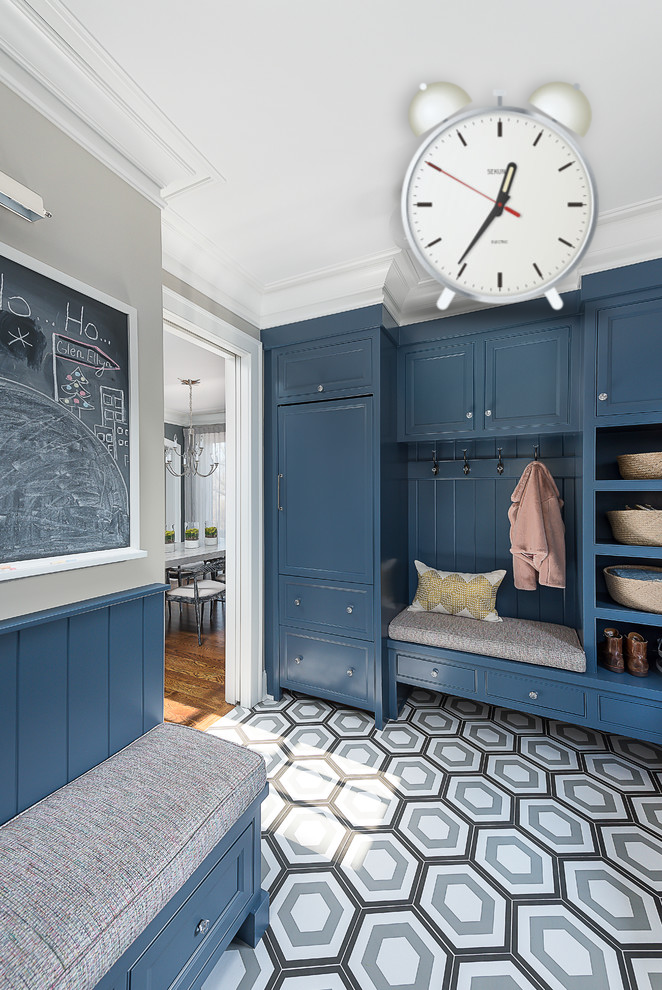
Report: 12 h 35 min 50 s
